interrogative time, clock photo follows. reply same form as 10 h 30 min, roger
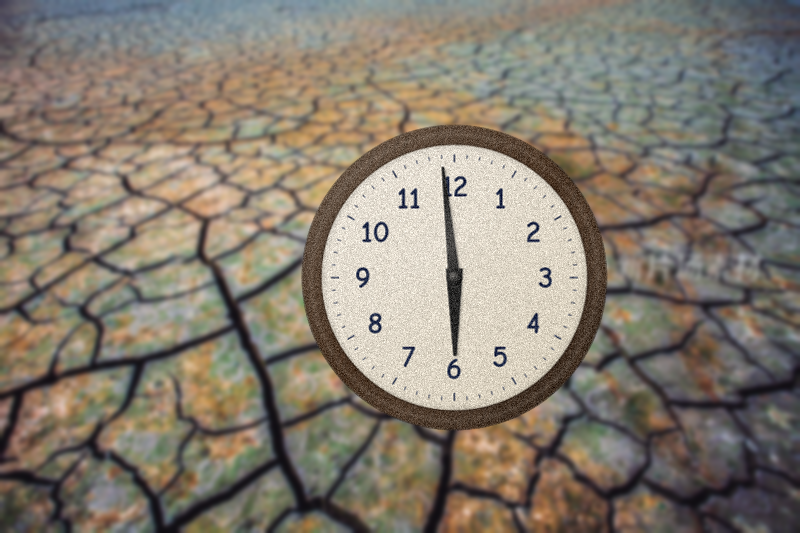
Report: 5 h 59 min
